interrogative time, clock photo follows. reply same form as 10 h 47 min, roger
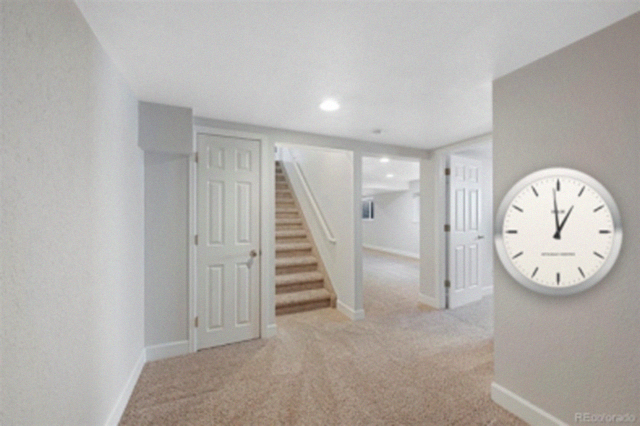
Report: 12 h 59 min
